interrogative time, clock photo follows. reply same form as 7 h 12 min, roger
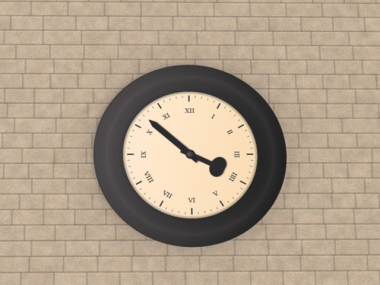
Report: 3 h 52 min
